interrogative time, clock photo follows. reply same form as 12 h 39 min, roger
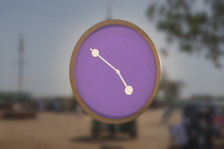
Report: 4 h 51 min
